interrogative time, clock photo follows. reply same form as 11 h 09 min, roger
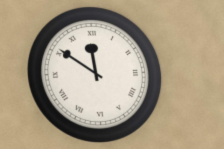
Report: 11 h 51 min
